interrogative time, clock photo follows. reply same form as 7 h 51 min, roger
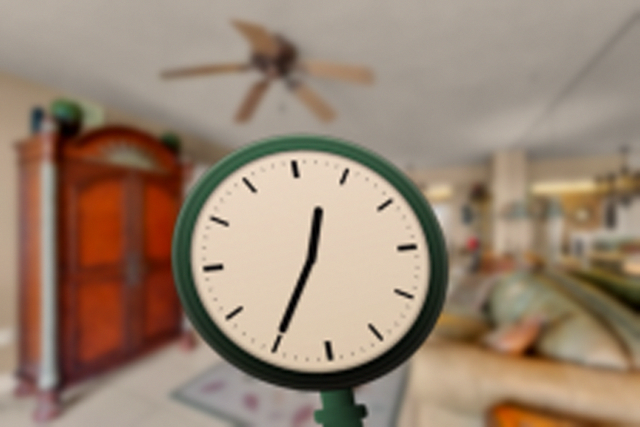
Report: 12 h 35 min
